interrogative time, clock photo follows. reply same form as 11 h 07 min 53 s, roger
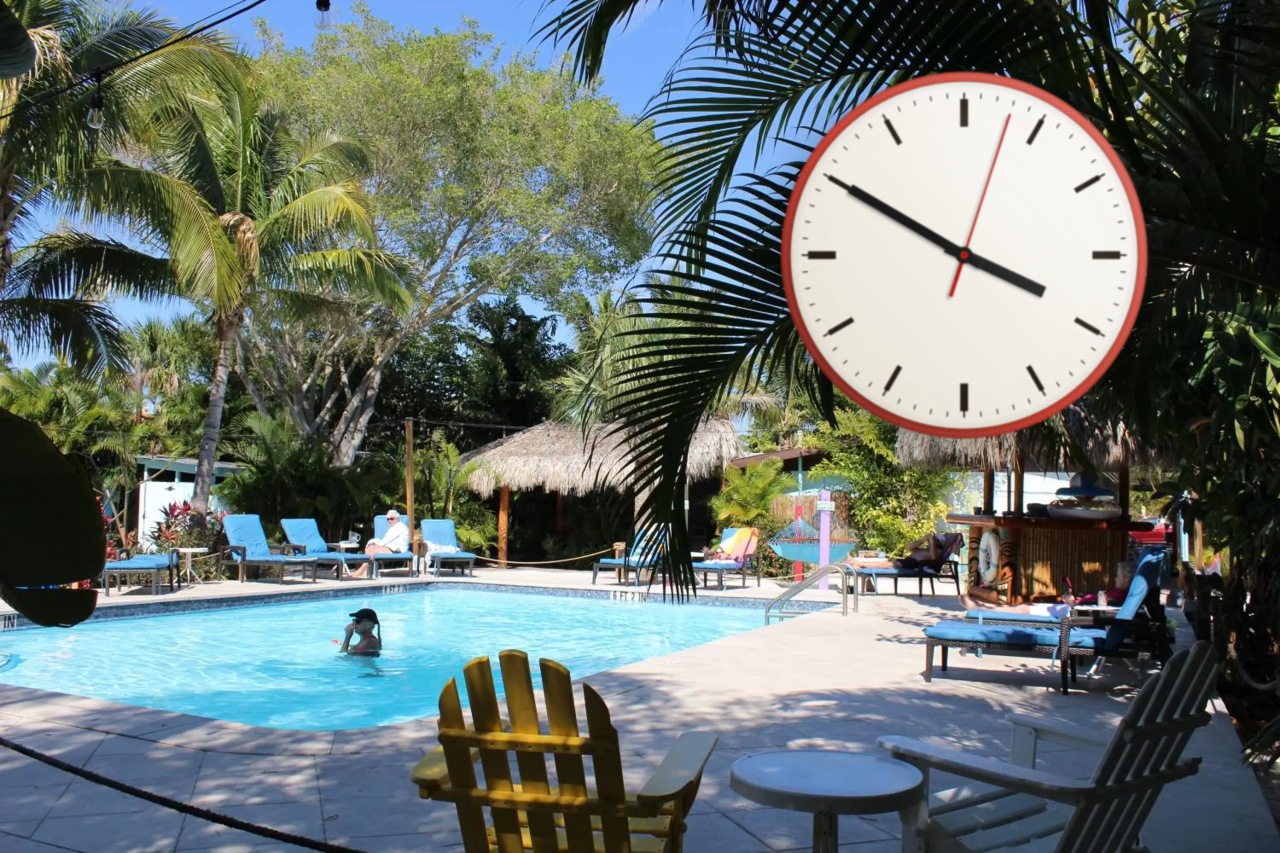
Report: 3 h 50 min 03 s
